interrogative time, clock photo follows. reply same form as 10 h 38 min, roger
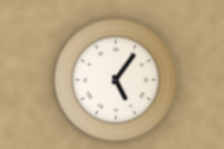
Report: 5 h 06 min
